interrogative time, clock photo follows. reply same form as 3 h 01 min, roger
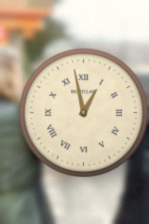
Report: 12 h 58 min
